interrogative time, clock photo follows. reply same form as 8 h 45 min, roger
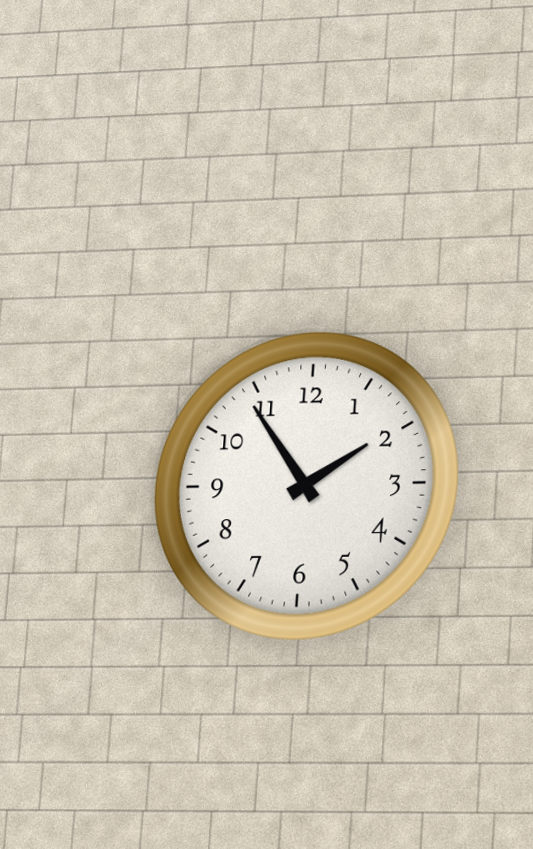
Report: 1 h 54 min
